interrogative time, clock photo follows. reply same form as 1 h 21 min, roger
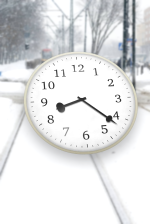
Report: 8 h 22 min
